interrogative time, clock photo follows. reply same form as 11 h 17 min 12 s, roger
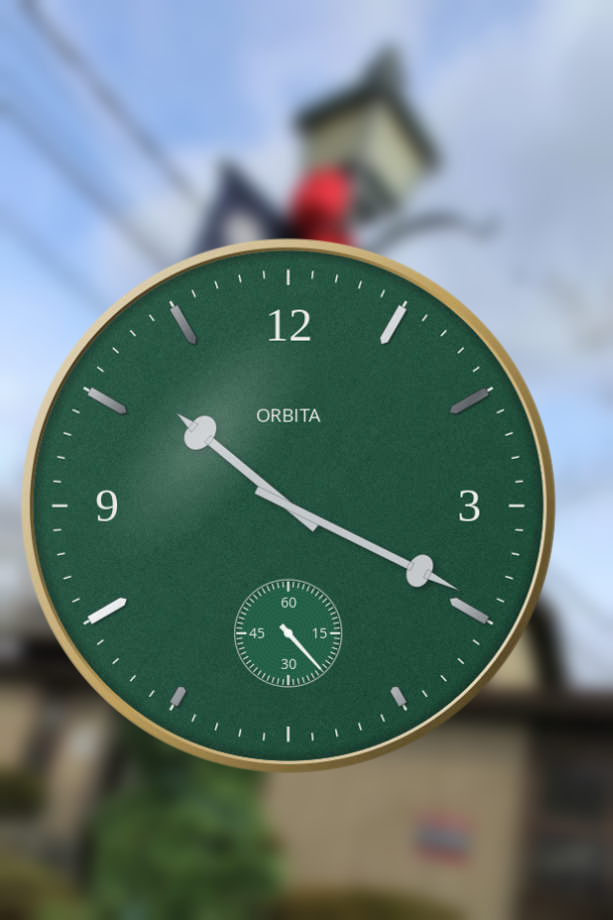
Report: 10 h 19 min 23 s
